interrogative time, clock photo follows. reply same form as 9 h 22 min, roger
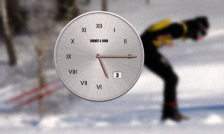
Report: 5 h 15 min
